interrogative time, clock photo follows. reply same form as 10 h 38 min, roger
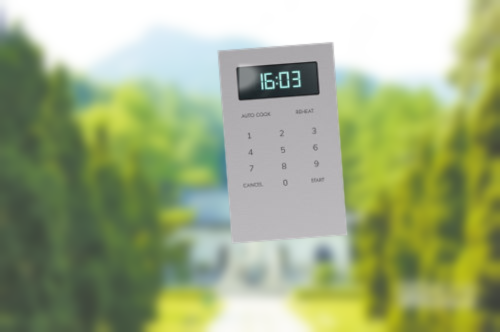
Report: 16 h 03 min
